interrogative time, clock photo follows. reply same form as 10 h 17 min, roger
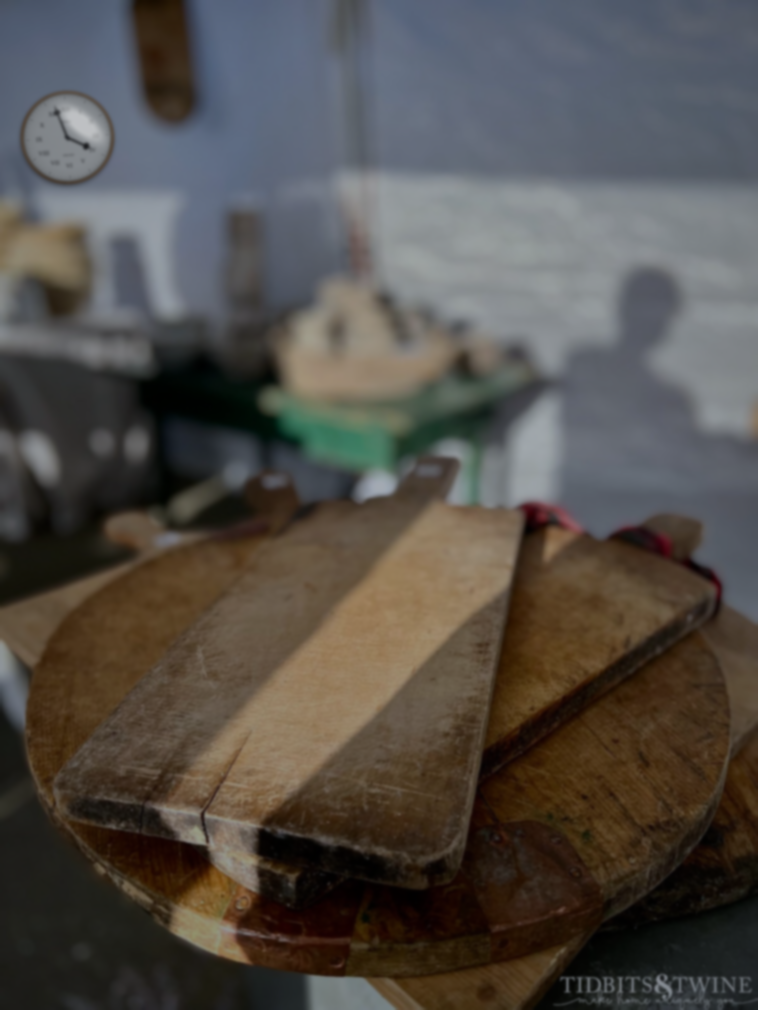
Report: 3 h 57 min
